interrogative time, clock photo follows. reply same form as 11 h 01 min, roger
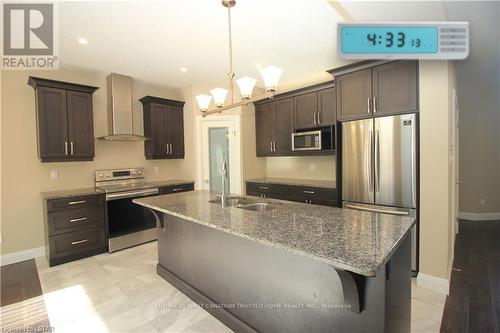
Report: 4 h 33 min
